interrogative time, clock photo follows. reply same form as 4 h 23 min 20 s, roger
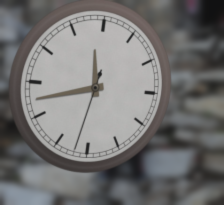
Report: 11 h 42 min 32 s
